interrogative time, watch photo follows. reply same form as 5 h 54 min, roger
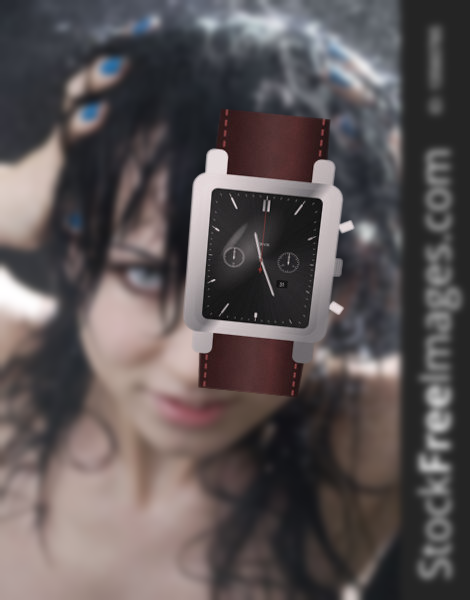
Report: 11 h 26 min
